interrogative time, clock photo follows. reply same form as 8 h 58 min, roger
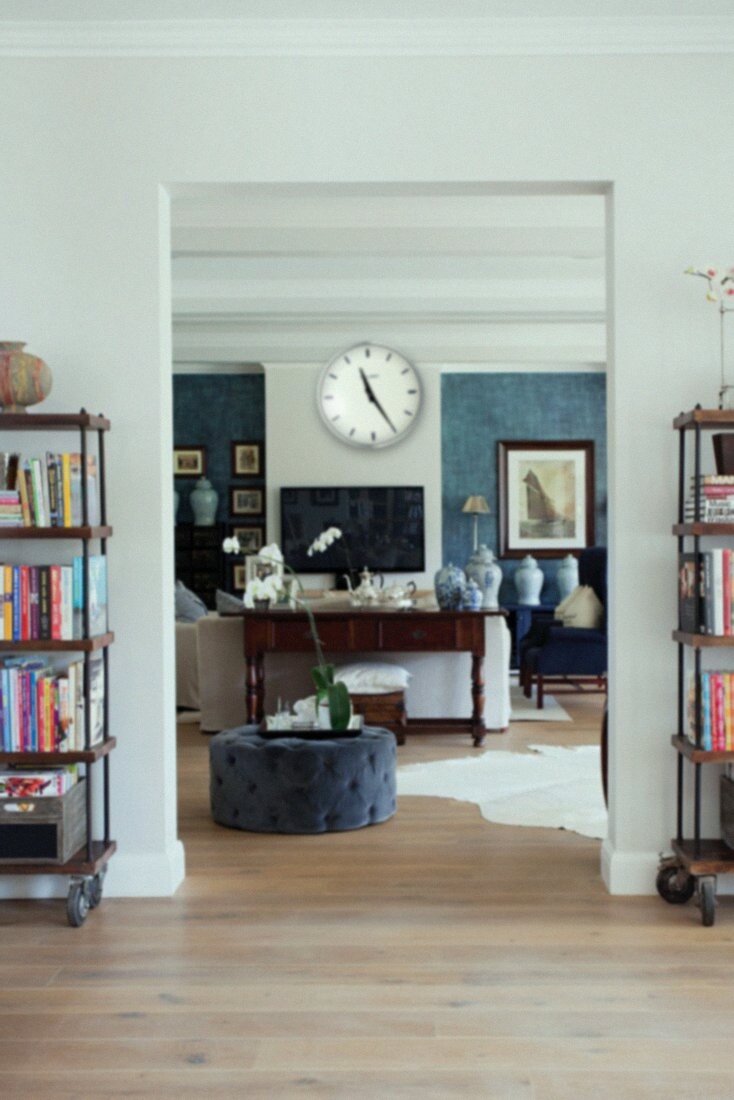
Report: 11 h 25 min
